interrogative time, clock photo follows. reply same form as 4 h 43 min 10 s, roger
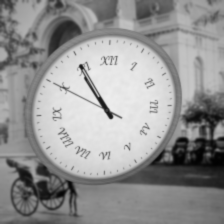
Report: 10 h 54 min 50 s
